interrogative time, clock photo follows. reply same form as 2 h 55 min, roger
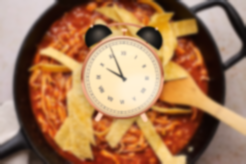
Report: 9 h 56 min
